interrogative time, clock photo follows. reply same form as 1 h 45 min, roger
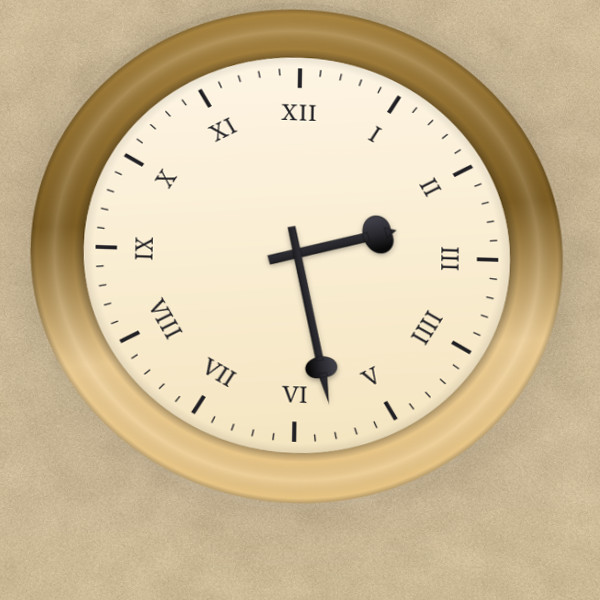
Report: 2 h 28 min
